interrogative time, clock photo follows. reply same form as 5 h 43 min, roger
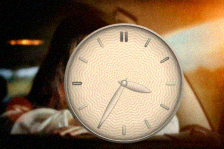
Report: 3 h 35 min
